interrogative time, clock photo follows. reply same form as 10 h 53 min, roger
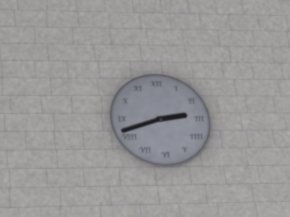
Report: 2 h 42 min
